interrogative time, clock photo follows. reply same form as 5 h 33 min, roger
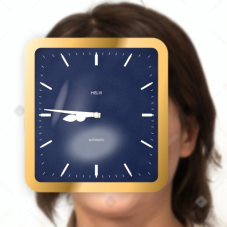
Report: 8 h 46 min
